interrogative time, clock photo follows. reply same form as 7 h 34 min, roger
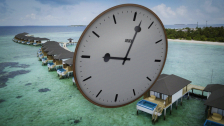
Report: 9 h 02 min
